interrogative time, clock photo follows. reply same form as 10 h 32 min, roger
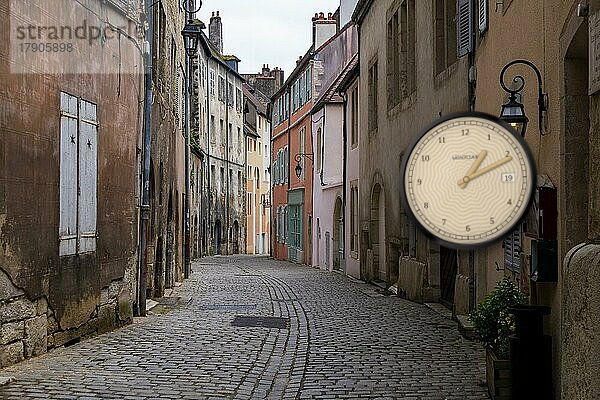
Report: 1 h 11 min
